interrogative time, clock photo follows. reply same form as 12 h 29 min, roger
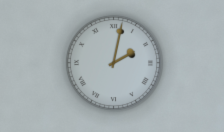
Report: 2 h 02 min
